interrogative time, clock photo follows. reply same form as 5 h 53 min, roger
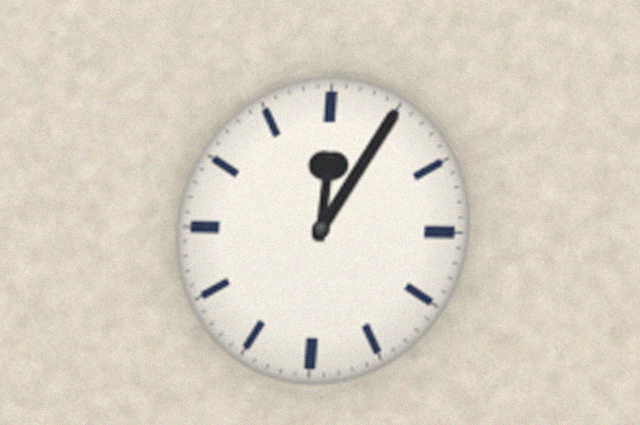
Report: 12 h 05 min
